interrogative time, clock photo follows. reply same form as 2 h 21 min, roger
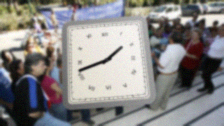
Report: 1 h 42 min
